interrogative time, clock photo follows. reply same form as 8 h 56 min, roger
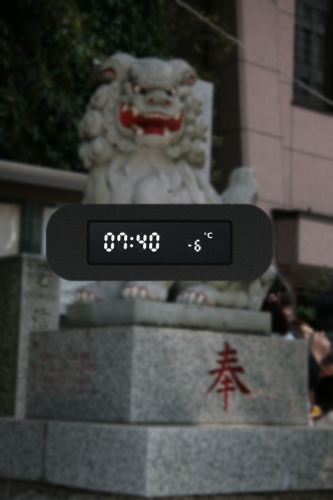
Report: 7 h 40 min
